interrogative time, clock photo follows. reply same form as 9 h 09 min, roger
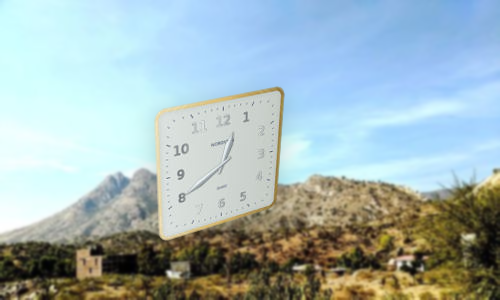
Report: 12 h 40 min
